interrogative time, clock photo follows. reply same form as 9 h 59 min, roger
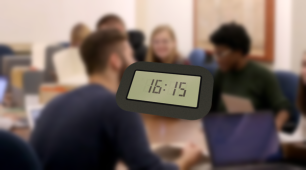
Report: 16 h 15 min
